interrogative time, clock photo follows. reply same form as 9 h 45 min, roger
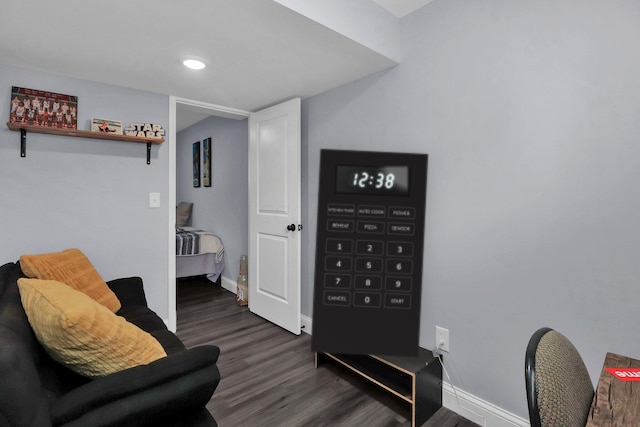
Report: 12 h 38 min
